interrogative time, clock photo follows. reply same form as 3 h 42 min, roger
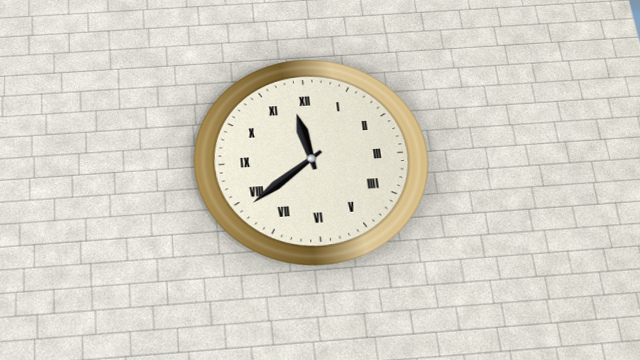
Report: 11 h 39 min
